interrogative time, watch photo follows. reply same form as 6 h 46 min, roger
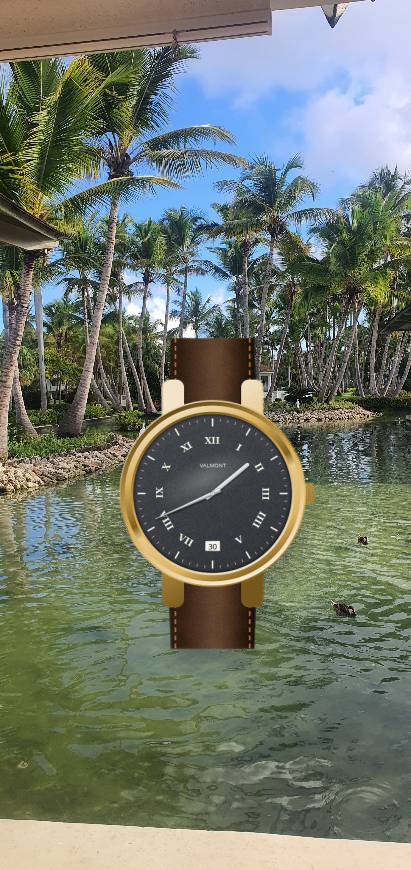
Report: 1 h 41 min
